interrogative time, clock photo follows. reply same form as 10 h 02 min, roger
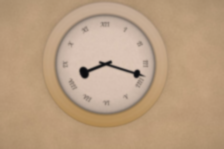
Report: 8 h 18 min
